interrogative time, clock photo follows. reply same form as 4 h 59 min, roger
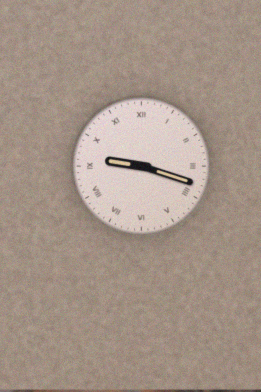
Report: 9 h 18 min
